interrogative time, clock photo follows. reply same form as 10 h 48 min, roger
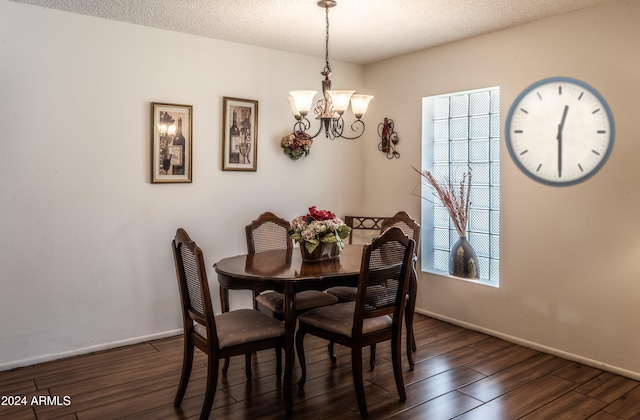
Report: 12 h 30 min
